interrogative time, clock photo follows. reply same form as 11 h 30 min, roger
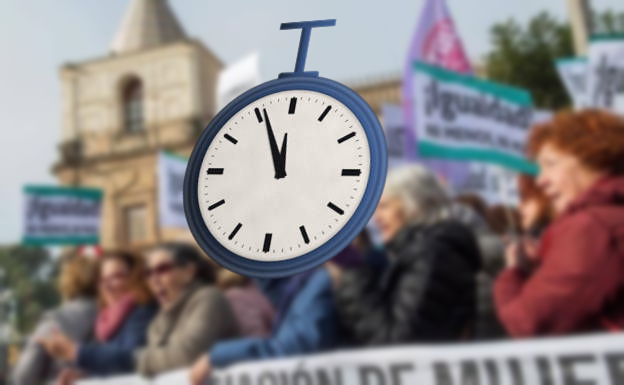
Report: 11 h 56 min
